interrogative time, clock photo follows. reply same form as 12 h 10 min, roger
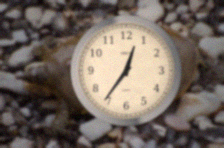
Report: 12 h 36 min
